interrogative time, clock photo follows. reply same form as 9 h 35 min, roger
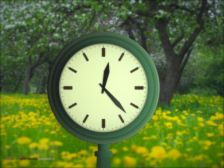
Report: 12 h 23 min
